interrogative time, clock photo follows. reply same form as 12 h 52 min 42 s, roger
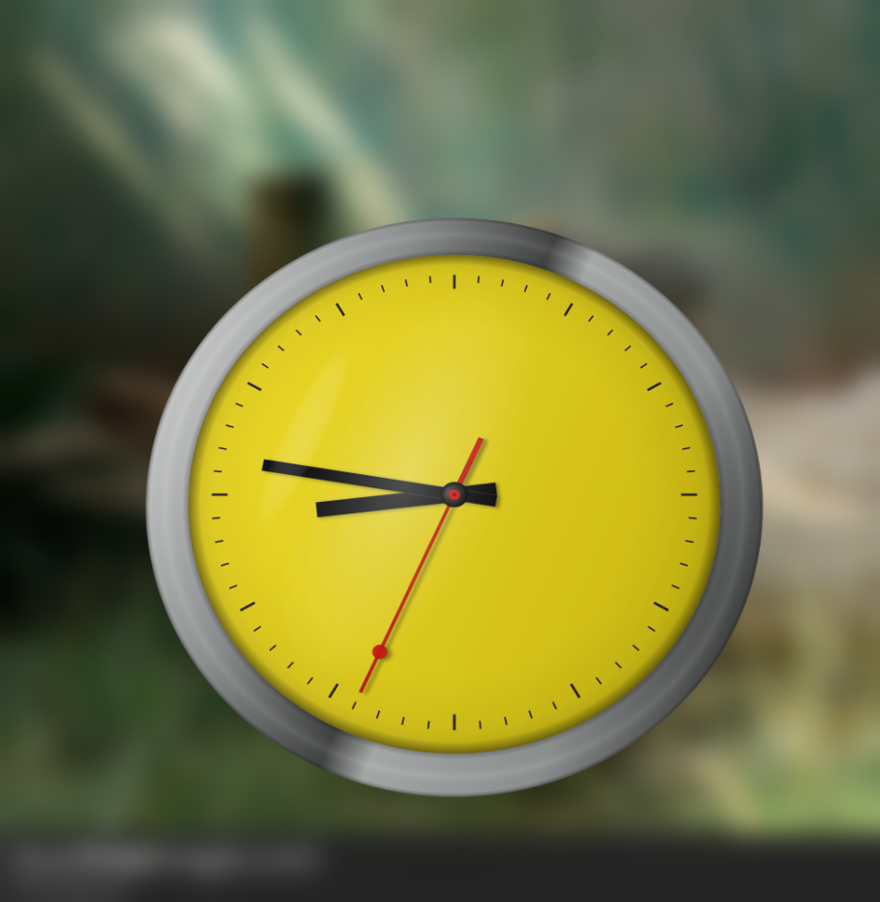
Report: 8 h 46 min 34 s
